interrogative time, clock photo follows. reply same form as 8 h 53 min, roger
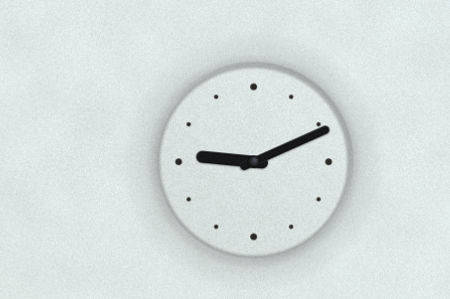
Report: 9 h 11 min
